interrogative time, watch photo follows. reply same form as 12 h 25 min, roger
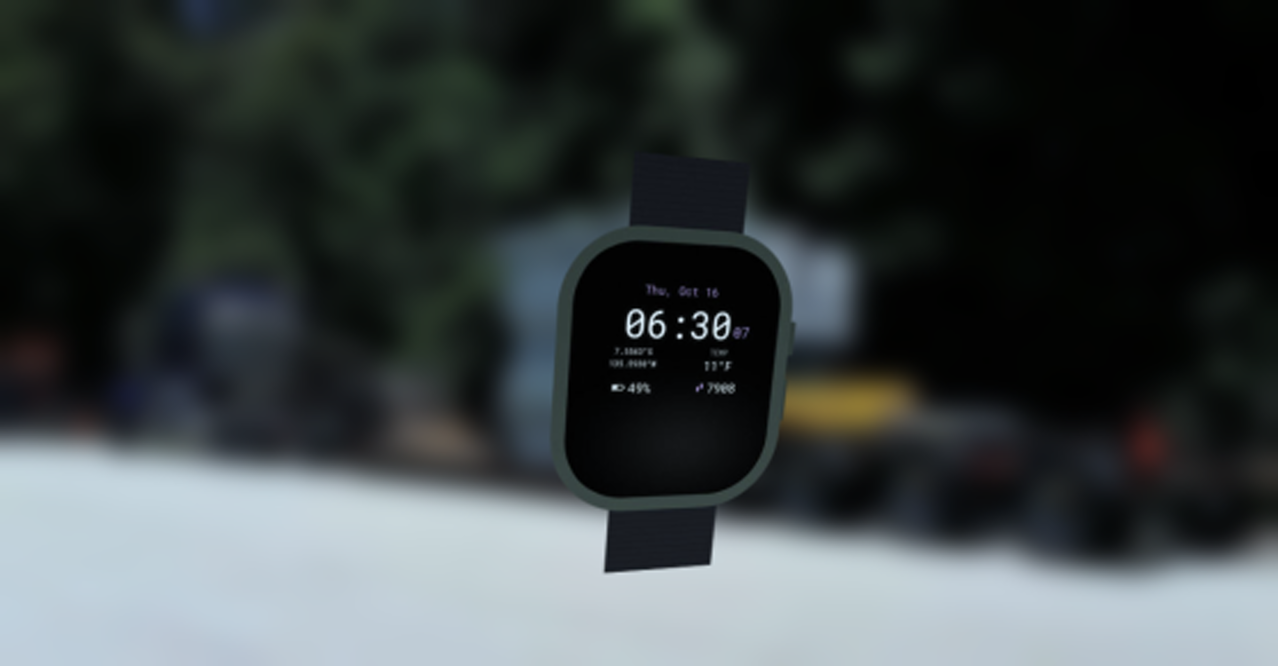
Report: 6 h 30 min
